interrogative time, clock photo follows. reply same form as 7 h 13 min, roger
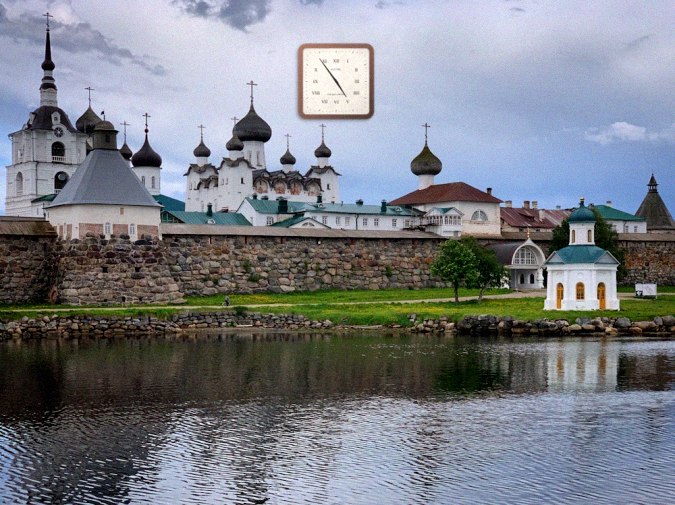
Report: 4 h 54 min
